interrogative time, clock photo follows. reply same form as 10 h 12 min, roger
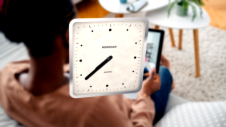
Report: 7 h 38 min
